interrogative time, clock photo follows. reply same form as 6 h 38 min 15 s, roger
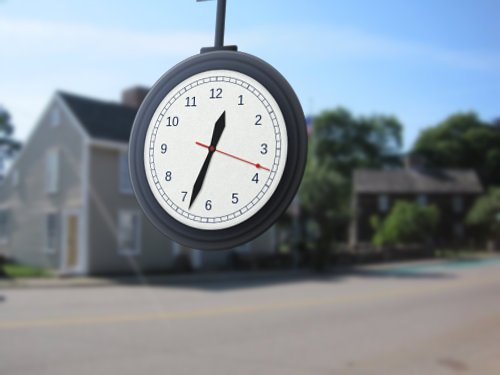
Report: 12 h 33 min 18 s
